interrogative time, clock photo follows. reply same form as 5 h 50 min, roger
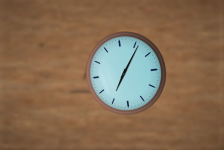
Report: 7 h 06 min
